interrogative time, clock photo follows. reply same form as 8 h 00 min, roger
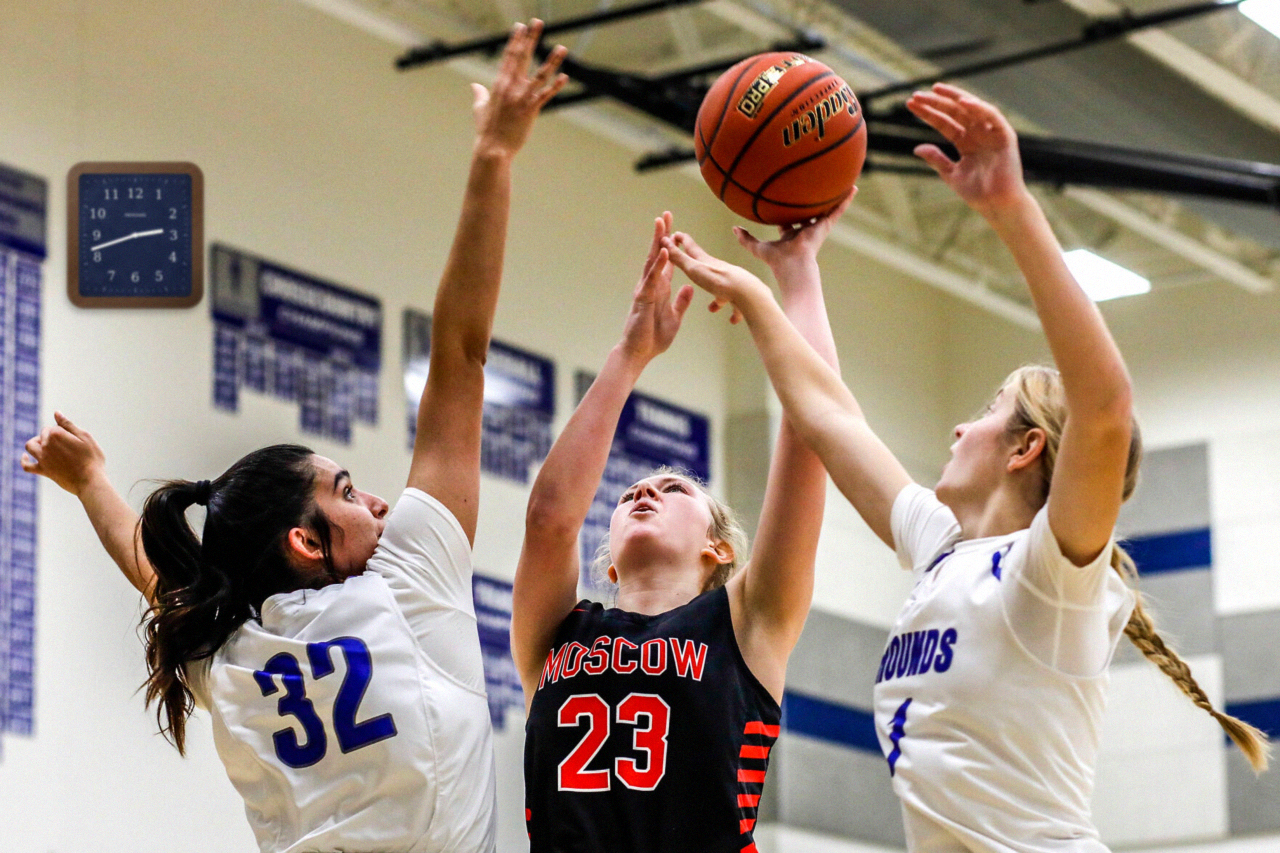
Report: 2 h 42 min
